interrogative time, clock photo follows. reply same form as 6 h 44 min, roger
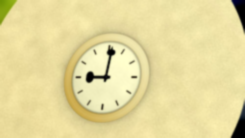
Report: 9 h 01 min
